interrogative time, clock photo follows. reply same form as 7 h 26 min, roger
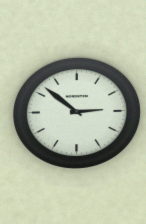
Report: 2 h 52 min
